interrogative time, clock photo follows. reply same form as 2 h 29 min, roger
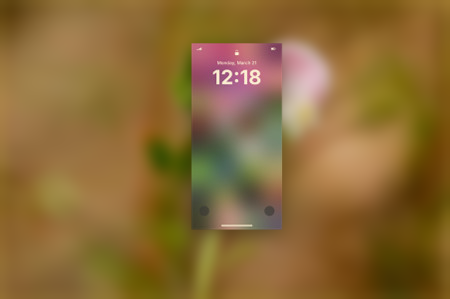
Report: 12 h 18 min
